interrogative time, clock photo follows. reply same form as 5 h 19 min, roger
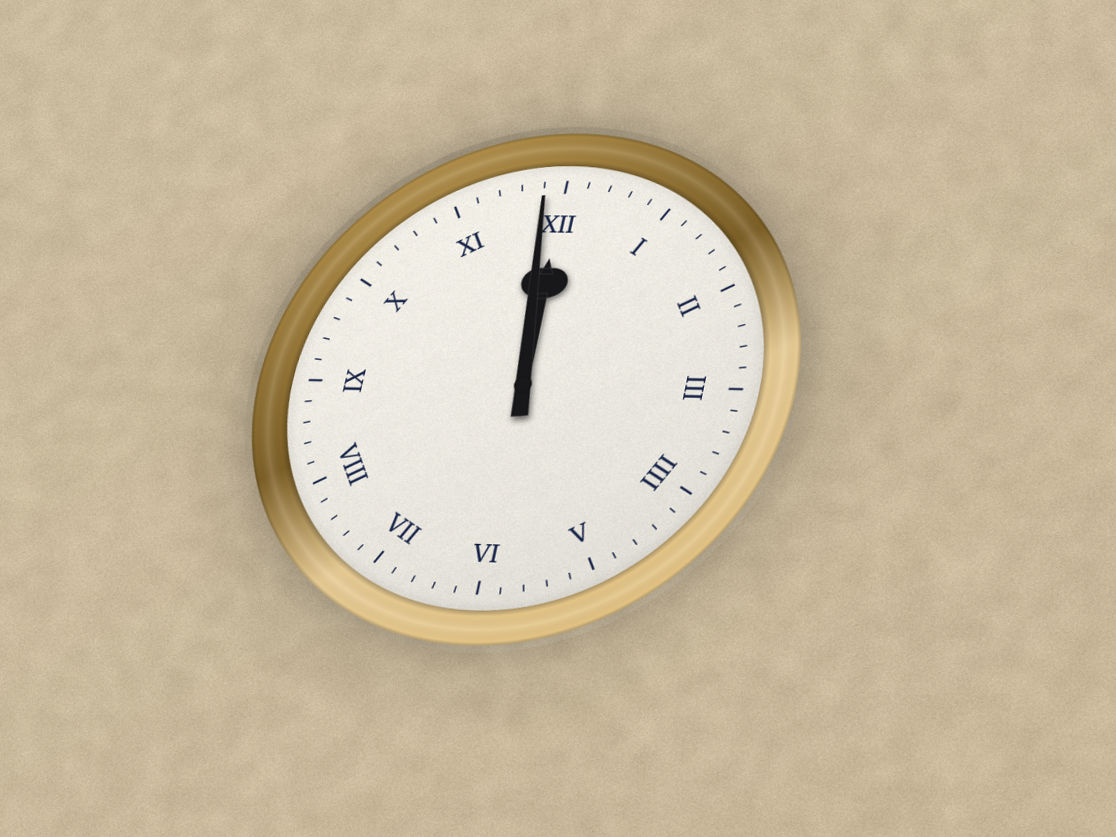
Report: 11 h 59 min
